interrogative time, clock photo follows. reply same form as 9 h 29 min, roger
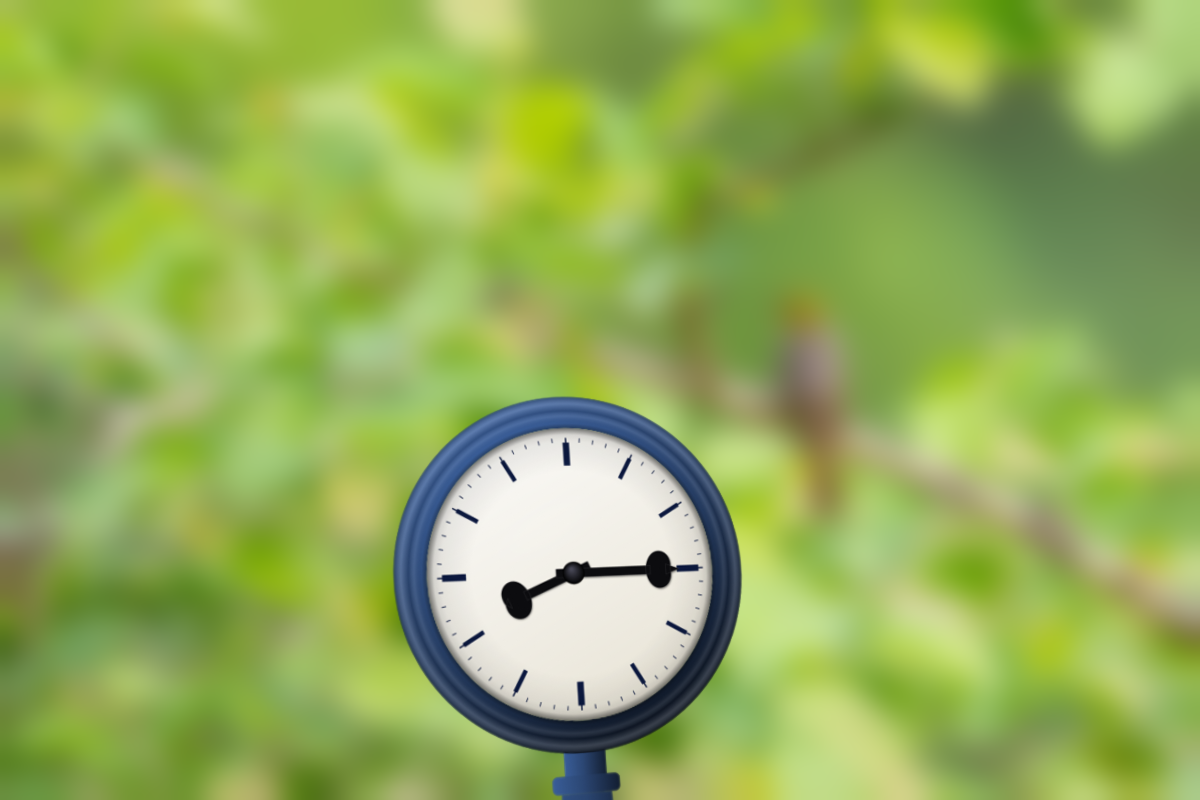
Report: 8 h 15 min
